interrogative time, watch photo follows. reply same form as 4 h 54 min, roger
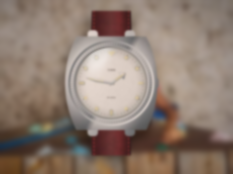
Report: 1 h 47 min
